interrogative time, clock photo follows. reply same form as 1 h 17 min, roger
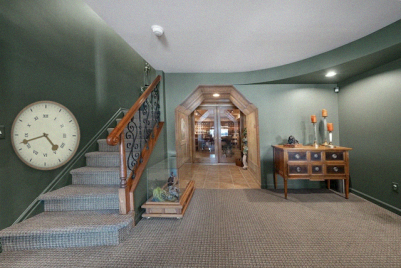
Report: 4 h 42 min
